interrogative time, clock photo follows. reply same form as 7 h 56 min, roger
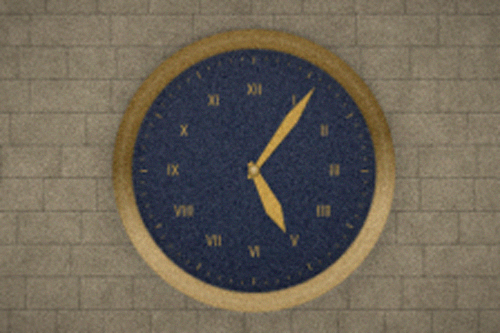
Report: 5 h 06 min
